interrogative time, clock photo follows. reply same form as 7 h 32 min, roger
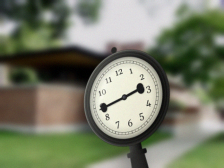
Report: 2 h 44 min
